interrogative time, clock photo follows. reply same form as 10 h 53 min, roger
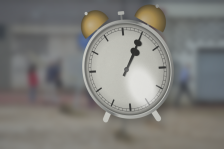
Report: 1 h 05 min
